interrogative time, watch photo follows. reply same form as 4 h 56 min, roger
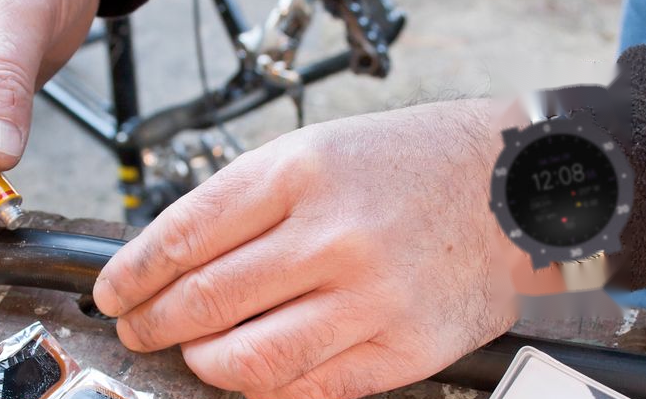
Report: 12 h 08 min
